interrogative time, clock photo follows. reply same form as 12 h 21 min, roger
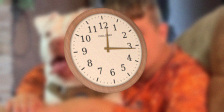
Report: 12 h 16 min
